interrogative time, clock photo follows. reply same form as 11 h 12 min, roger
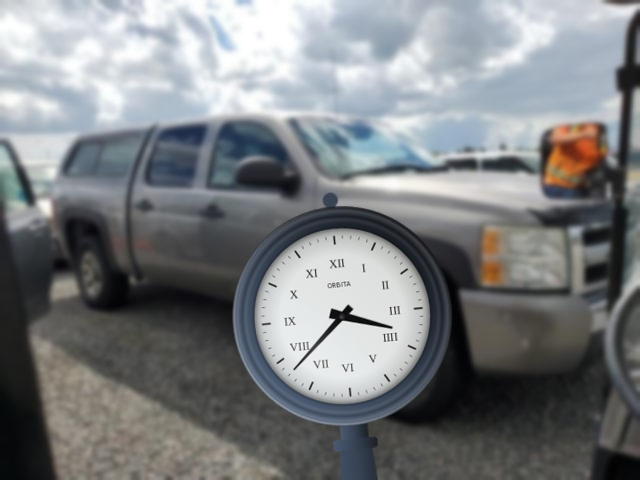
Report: 3 h 38 min
